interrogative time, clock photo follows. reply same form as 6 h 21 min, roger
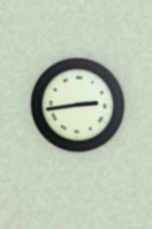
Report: 2 h 43 min
